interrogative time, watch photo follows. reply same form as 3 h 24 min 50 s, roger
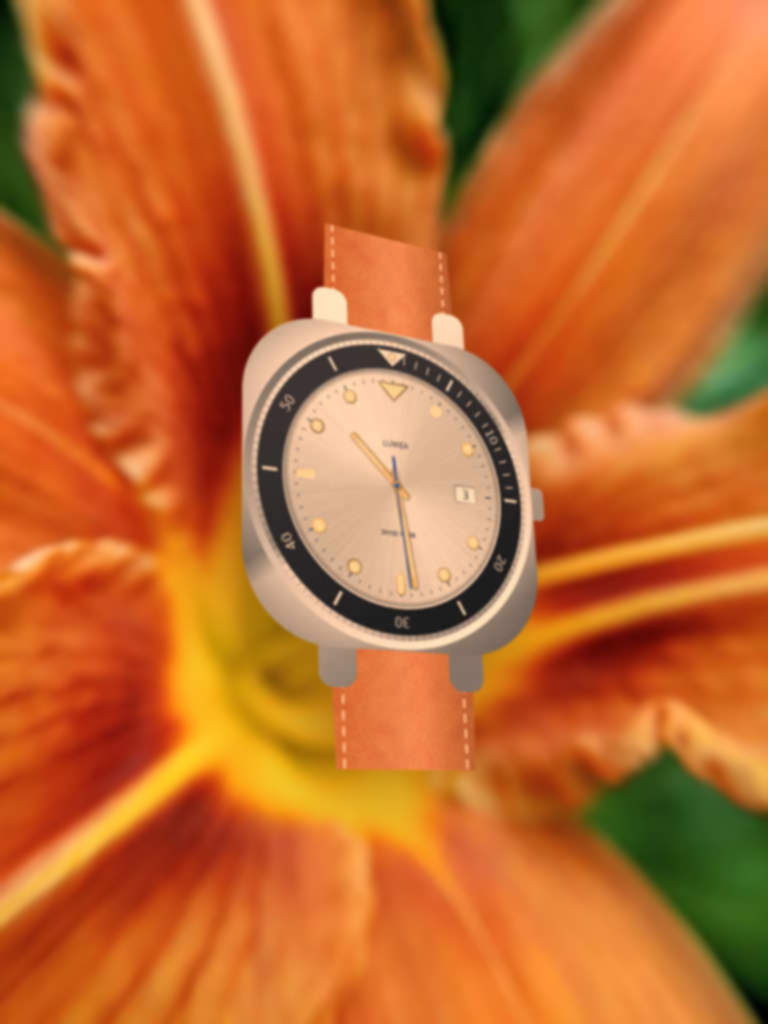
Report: 10 h 28 min 29 s
